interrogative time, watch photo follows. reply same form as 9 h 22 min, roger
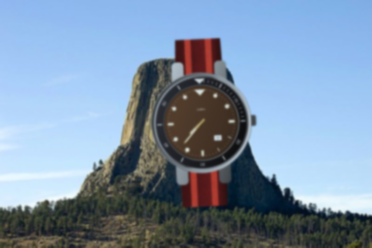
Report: 7 h 37 min
